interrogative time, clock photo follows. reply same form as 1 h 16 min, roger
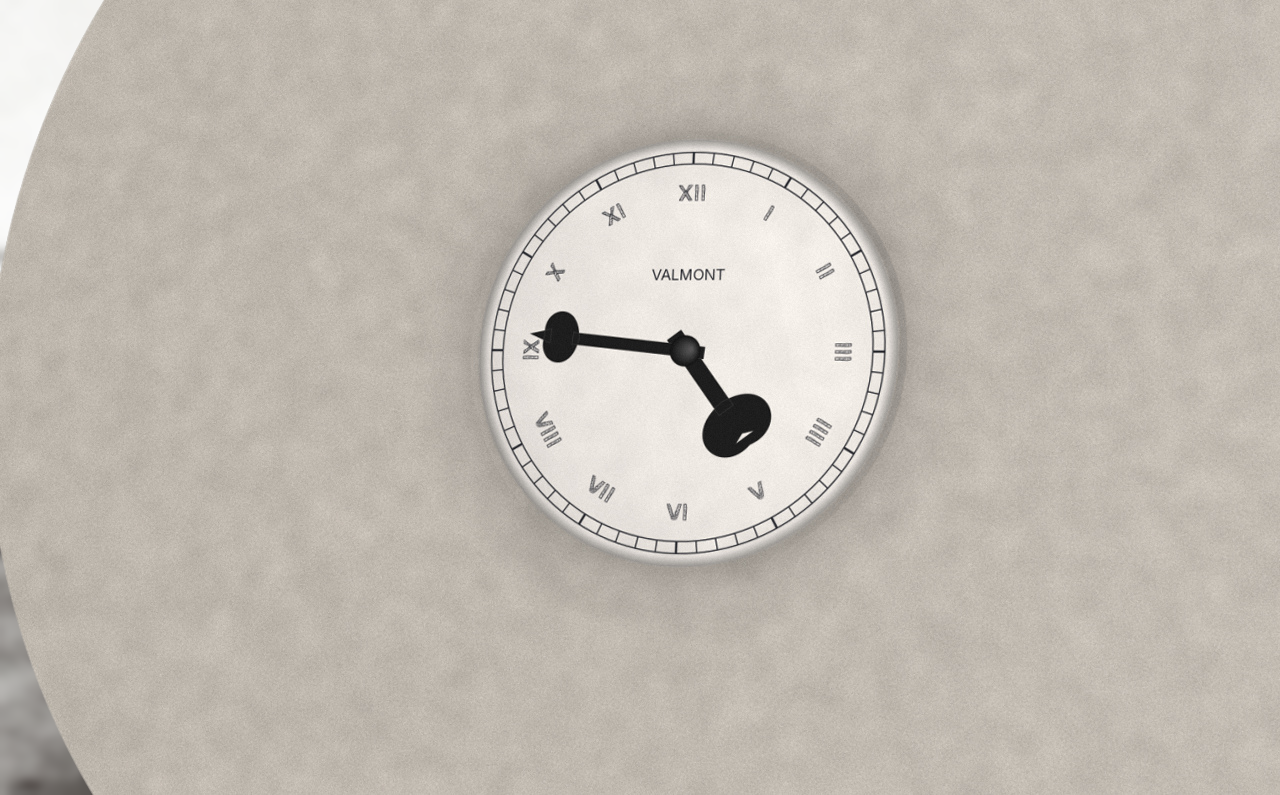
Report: 4 h 46 min
